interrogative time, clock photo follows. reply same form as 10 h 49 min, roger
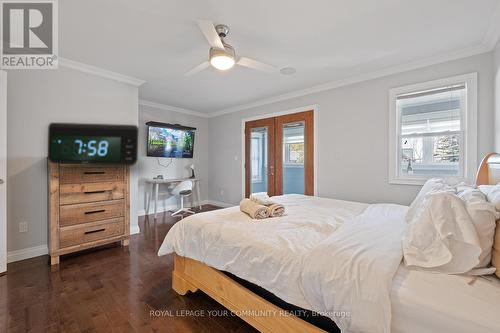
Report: 7 h 58 min
